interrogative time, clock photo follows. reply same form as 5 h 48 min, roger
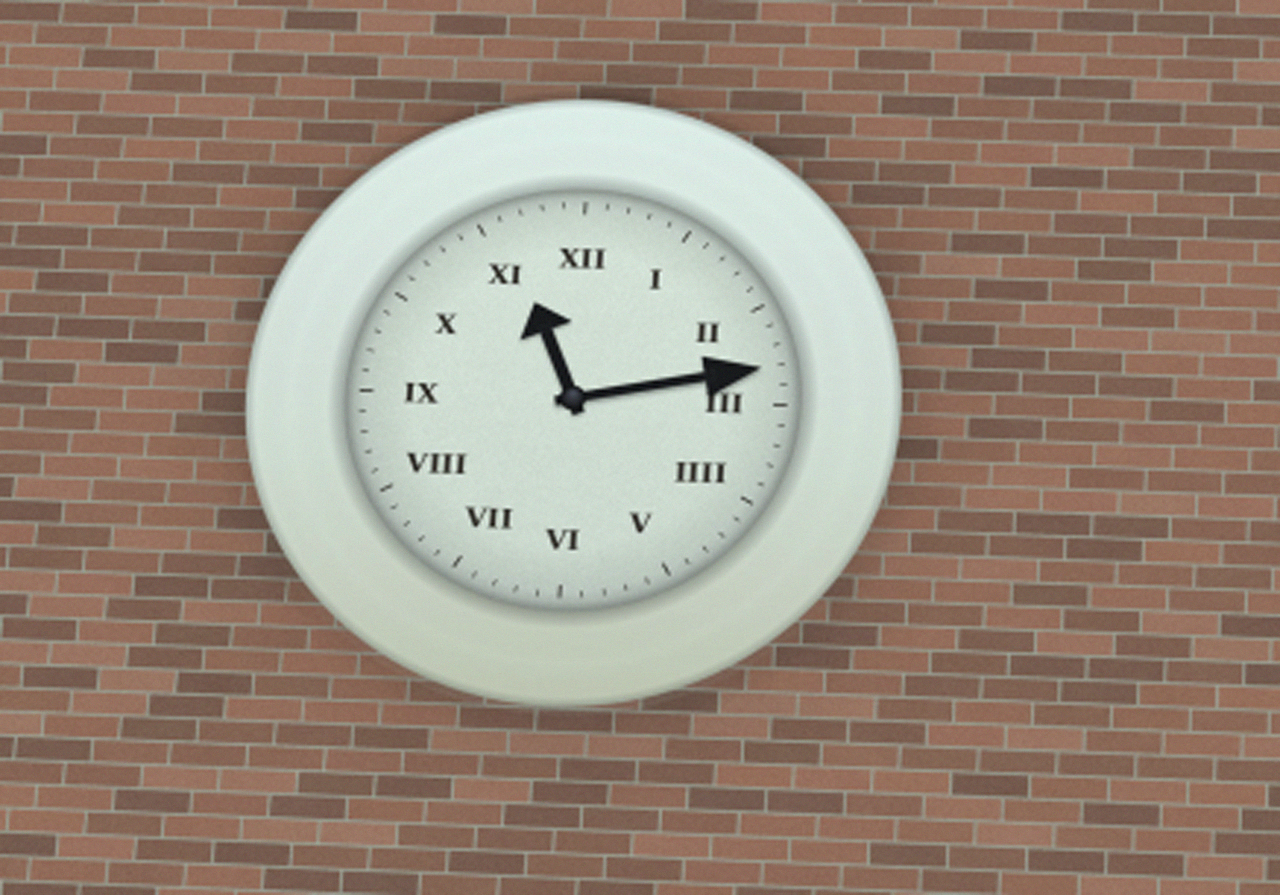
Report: 11 h 13 min
